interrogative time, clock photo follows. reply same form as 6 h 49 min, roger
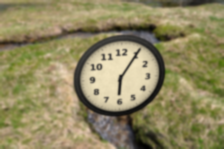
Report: 6 h 05 min
